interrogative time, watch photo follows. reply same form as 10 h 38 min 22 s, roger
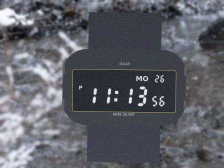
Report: 11 h 13 min 56 s
